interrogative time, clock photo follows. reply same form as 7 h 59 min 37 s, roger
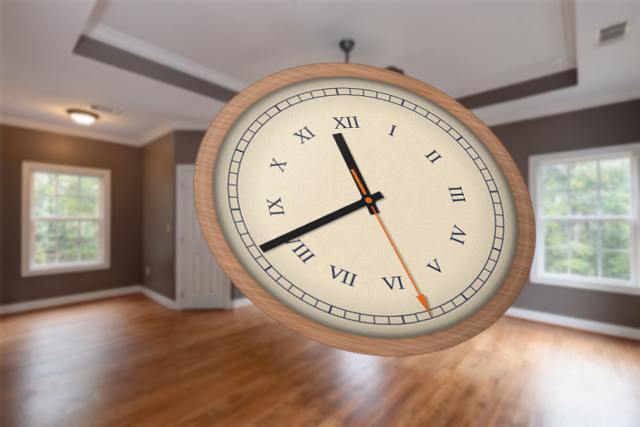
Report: 11 h 41 min 28 s
